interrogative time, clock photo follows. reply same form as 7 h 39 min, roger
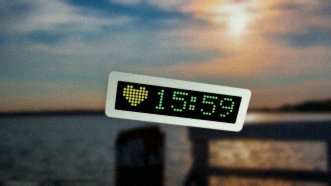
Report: 15 h 59 min
